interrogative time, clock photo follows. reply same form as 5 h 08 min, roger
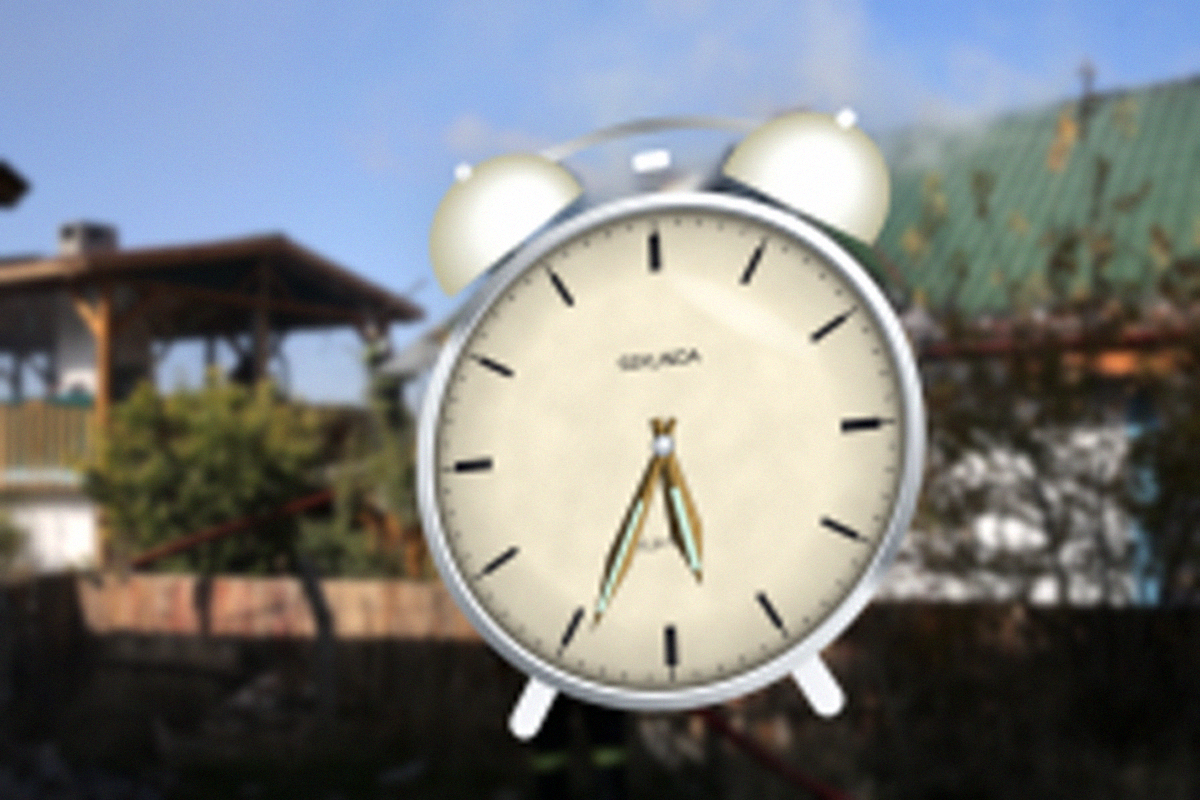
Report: 5 h 34 min
